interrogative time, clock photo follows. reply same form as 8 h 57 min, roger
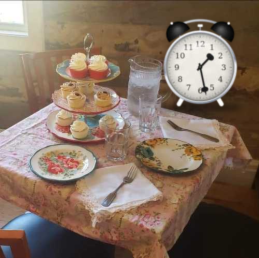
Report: 1 h 28 min
